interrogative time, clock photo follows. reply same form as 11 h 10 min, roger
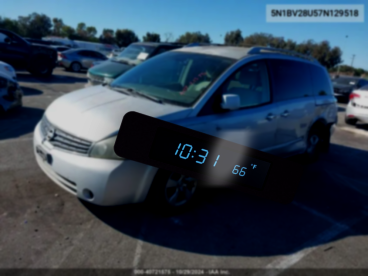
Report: 10 h 31 min
